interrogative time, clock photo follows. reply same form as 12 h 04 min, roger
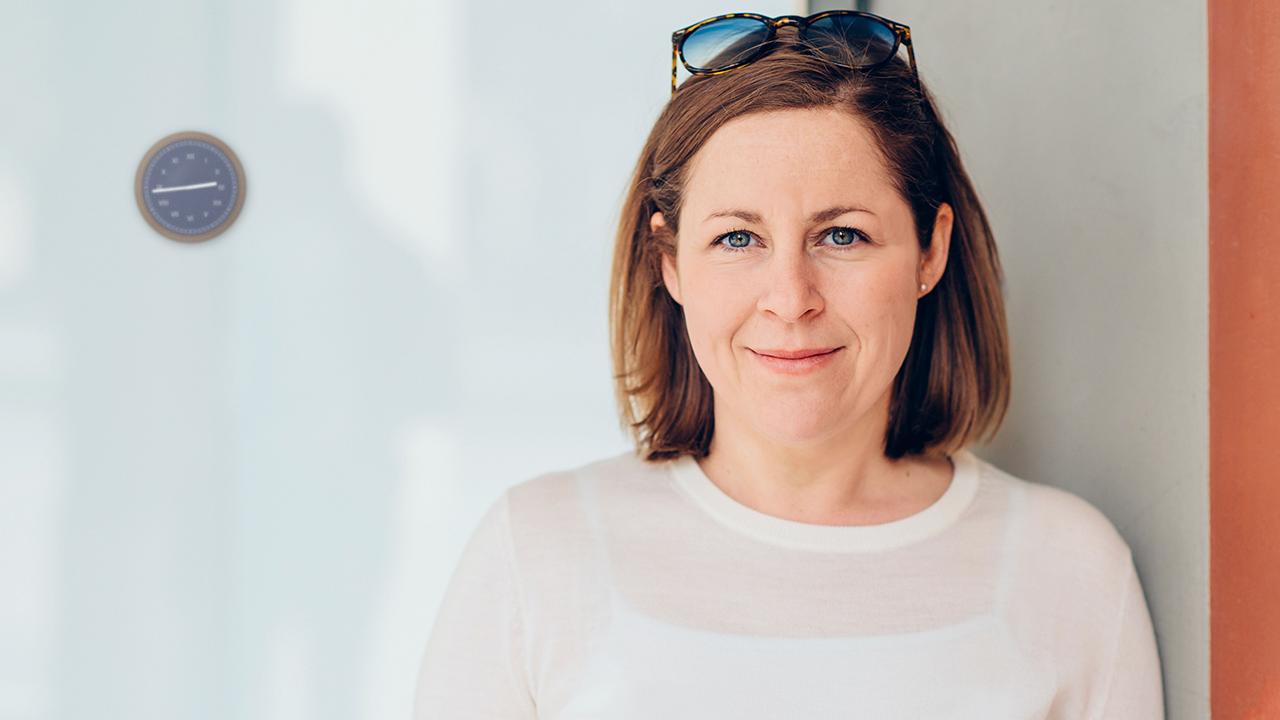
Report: 2 h 44 min
